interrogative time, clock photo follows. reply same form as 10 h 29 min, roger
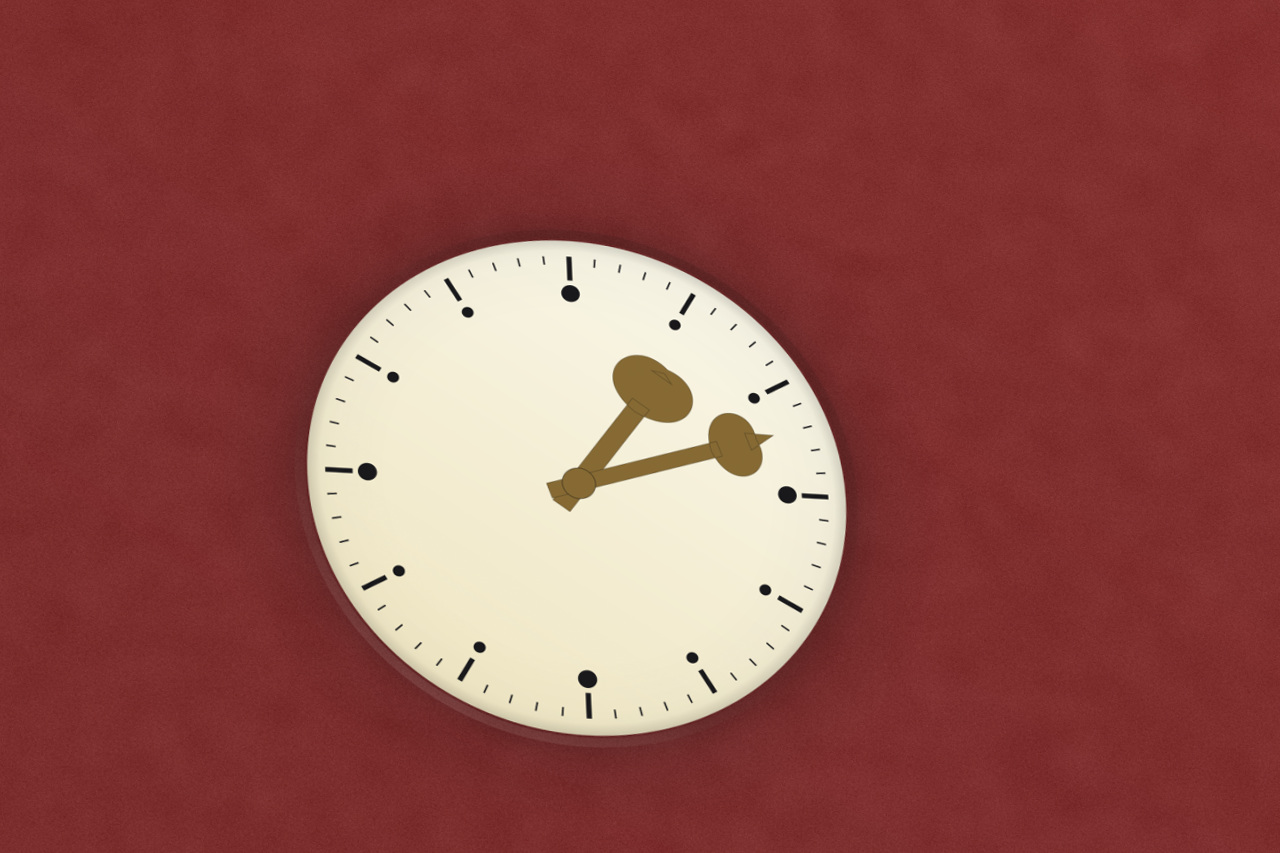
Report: 1 h 12 min
